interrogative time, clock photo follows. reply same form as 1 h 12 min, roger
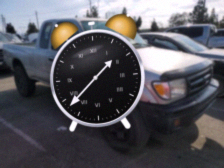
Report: 1 h 38 min
